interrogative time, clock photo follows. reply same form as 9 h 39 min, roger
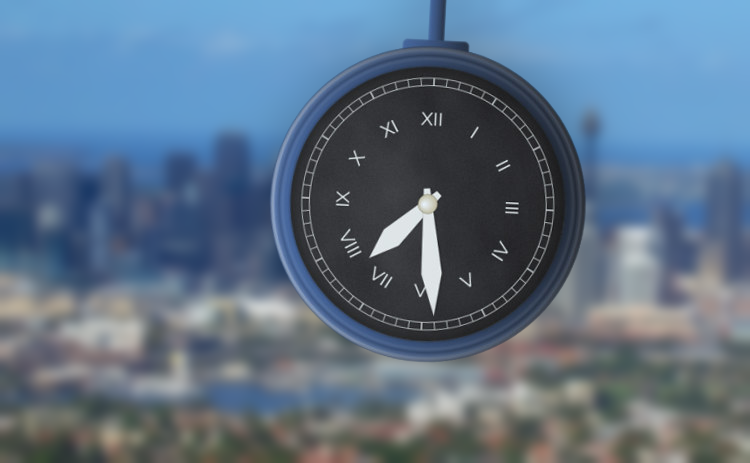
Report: 7 h 29 min
